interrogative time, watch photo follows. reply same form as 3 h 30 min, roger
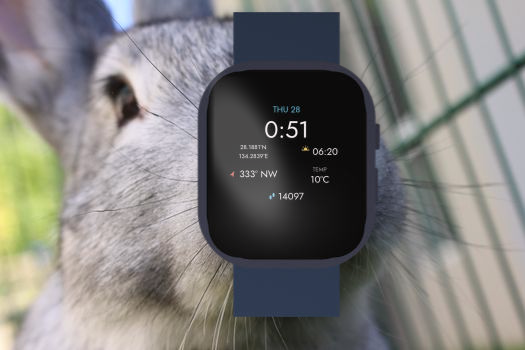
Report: 0 h 51 min
